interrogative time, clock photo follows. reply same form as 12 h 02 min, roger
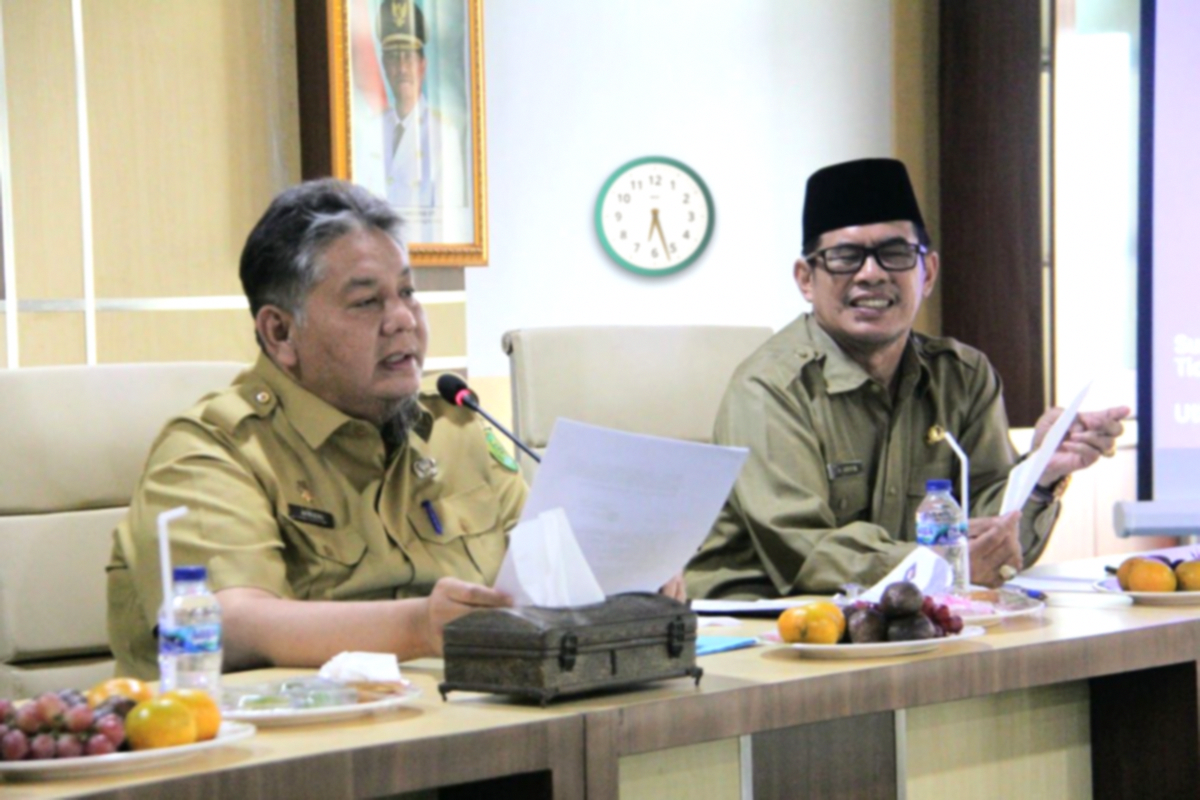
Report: 6 h 27 min
